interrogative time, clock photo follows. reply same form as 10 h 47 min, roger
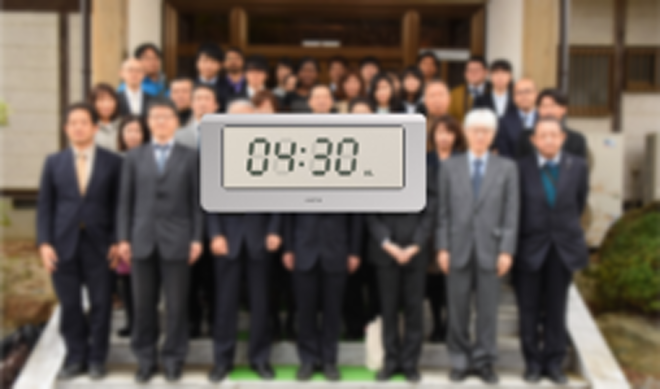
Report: 4 h 30 min
